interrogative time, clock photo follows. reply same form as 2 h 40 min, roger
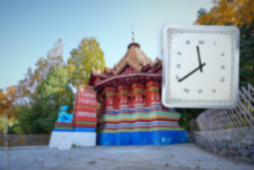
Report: 11 h 39 min
